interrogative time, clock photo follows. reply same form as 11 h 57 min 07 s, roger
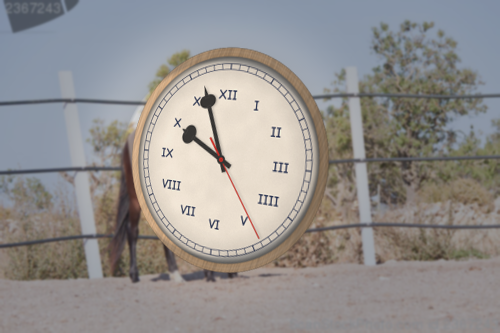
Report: 9 h 56 min 24 s
